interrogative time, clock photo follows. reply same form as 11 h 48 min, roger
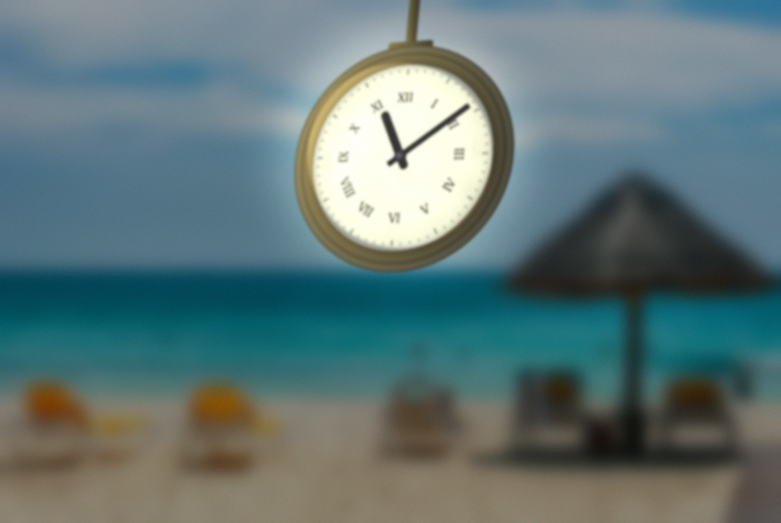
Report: 11 h 09 min
